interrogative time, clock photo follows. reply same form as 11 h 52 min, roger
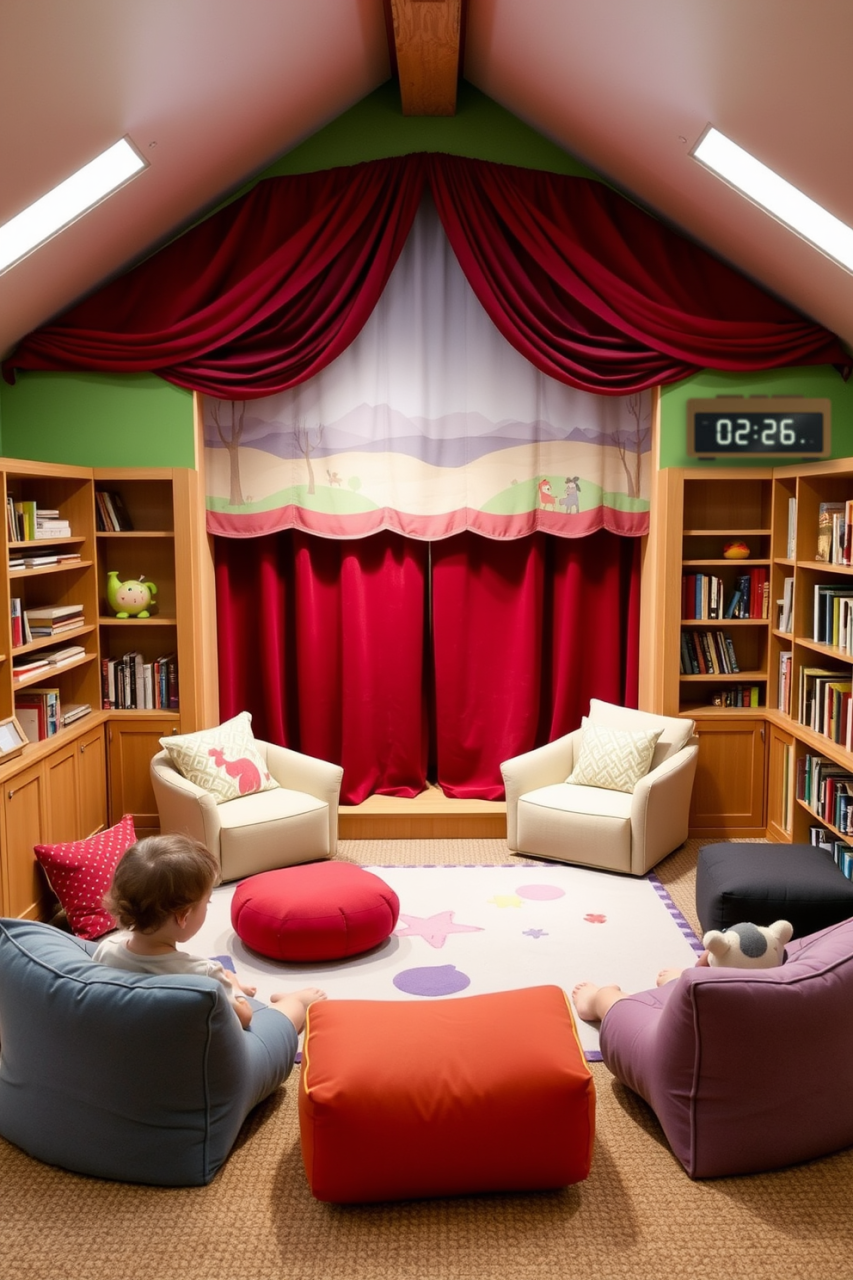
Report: 2 h 26 min
